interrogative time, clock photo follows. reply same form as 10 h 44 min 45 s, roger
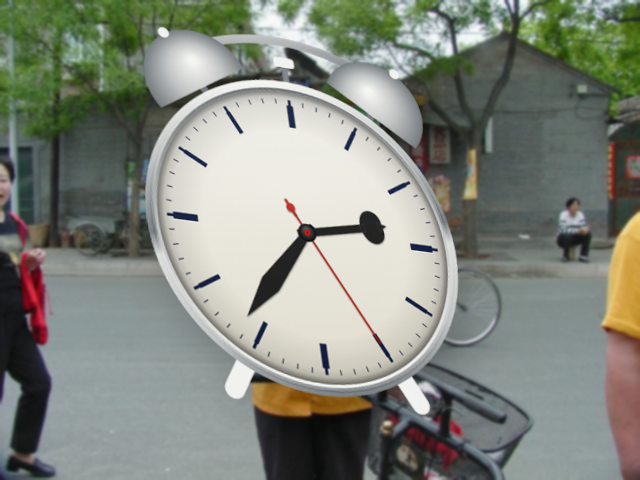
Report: 2 h 36 min 25 s
